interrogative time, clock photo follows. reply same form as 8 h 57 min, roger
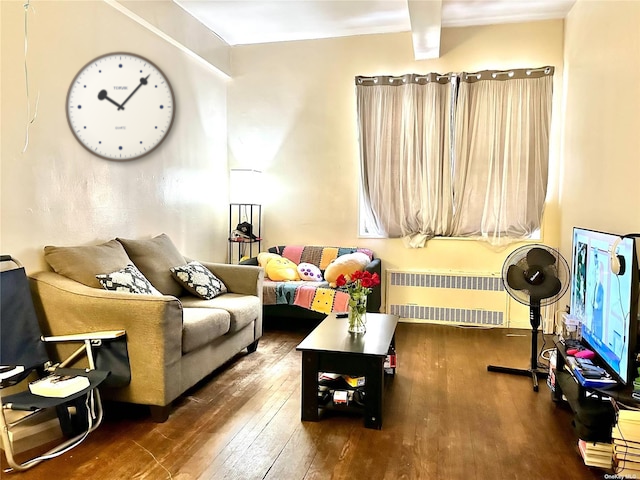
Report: 10 h 07 min
